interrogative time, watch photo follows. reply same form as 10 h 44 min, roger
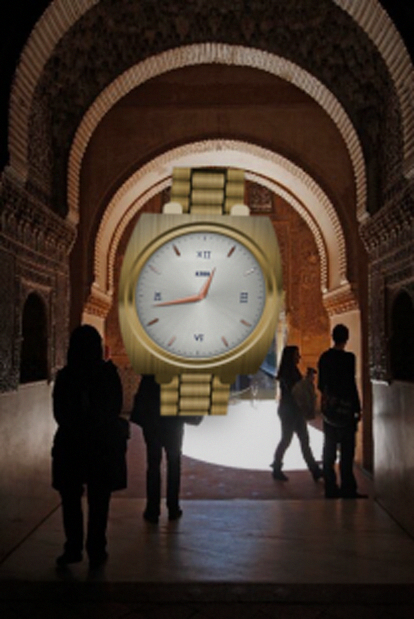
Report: 12 h 43 min
